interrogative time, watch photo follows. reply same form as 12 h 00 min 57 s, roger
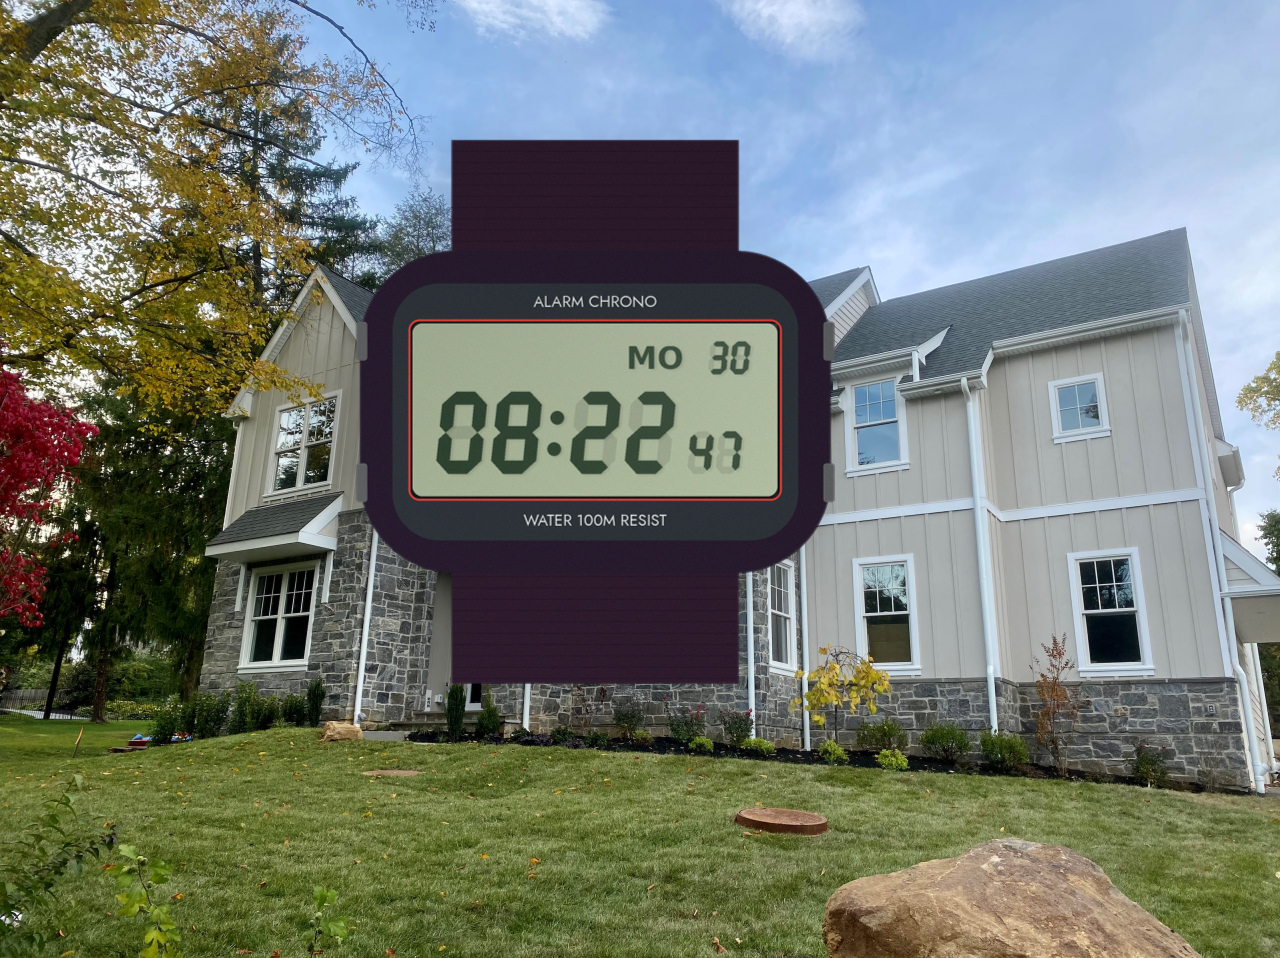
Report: 8 h 22 min 47 s
